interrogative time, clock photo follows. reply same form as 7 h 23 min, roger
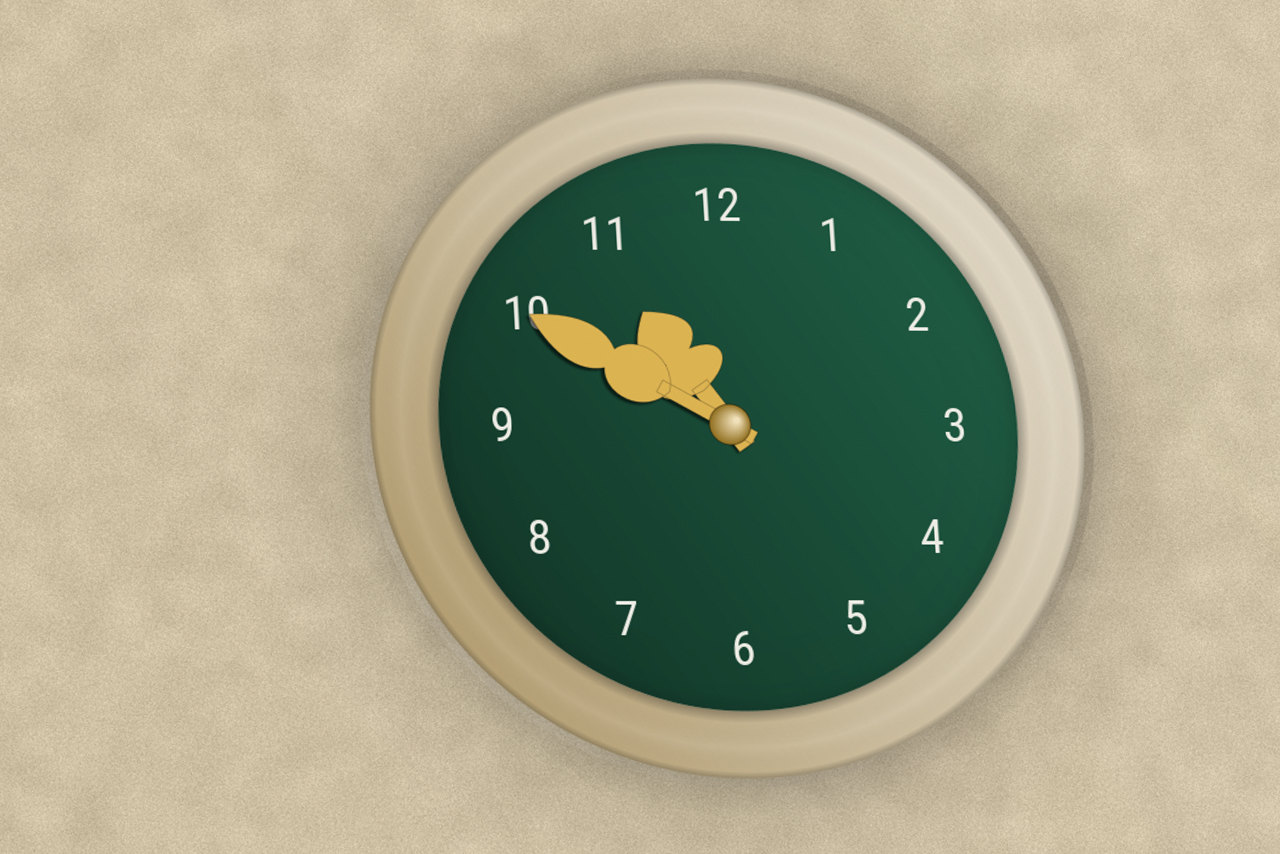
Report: 10 h 50 min
